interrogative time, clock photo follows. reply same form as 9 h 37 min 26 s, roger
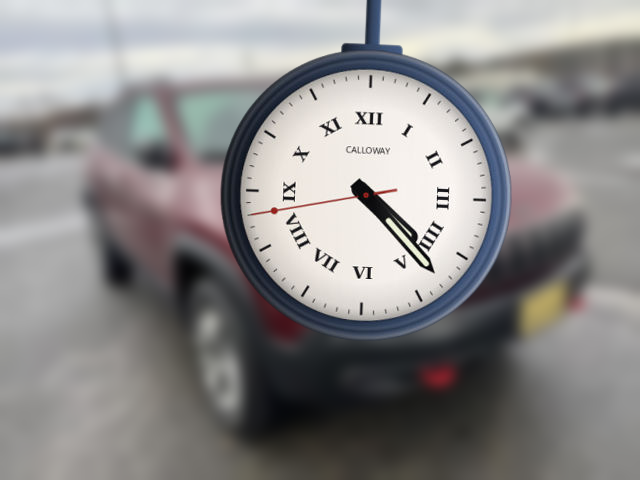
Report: 4 h 22 min 43 s
